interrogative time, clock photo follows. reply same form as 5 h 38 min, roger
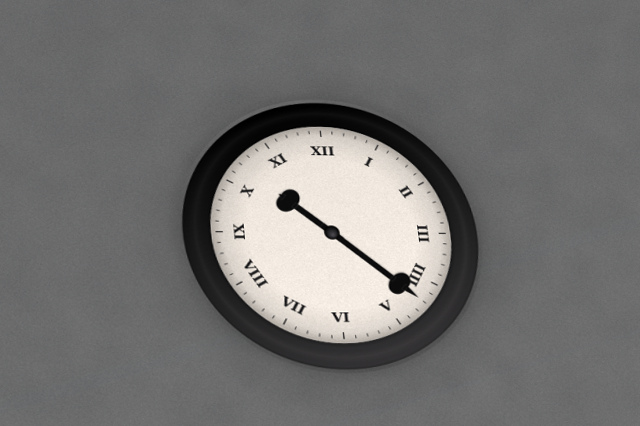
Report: 10 h 22 min
